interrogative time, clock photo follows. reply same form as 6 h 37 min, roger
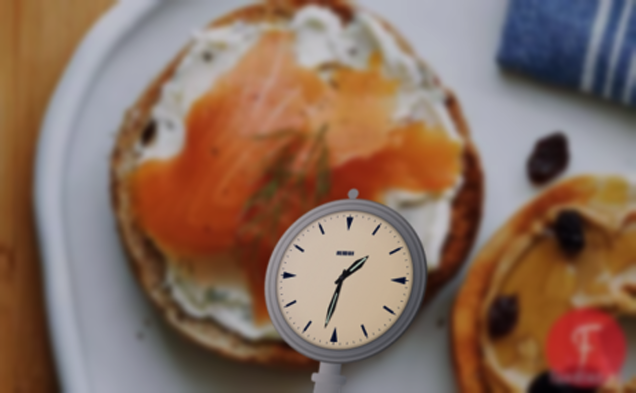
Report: 1 h 32 min
